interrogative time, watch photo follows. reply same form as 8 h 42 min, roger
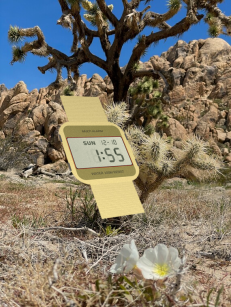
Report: 1 h 55 min
